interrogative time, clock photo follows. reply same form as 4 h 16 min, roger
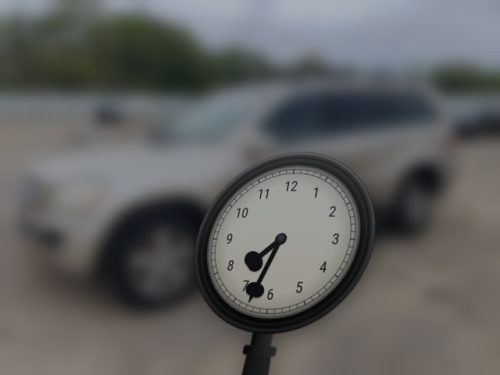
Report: 7 h 33 min
